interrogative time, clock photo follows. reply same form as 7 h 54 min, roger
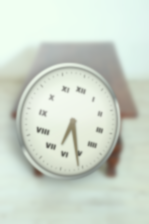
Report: 6 h 26 min
